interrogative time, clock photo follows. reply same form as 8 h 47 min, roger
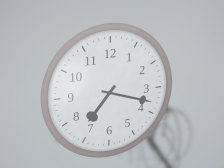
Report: 7 h 18 min
